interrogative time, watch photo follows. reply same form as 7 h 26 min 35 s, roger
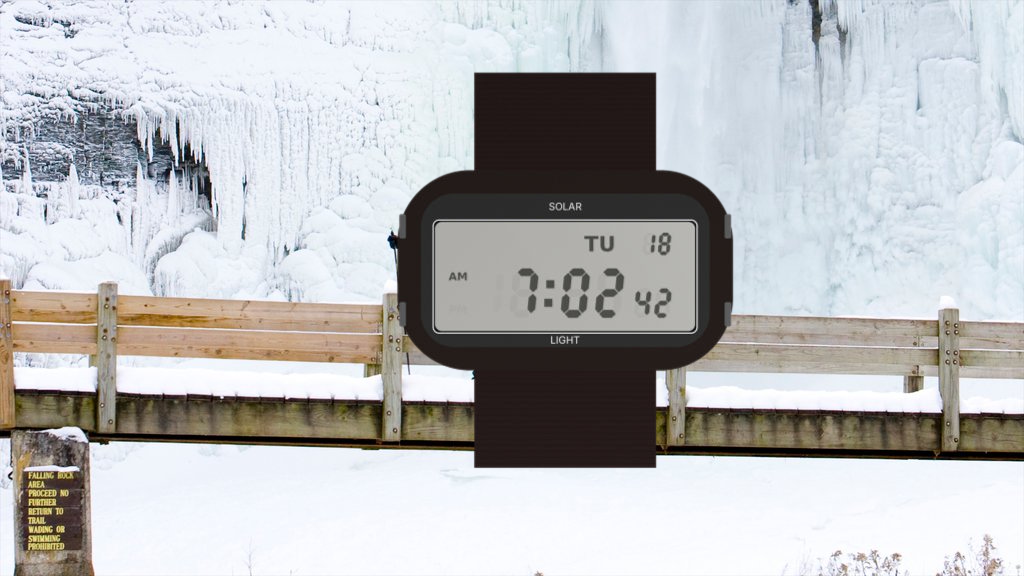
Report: 7 h 02 min 42 s
